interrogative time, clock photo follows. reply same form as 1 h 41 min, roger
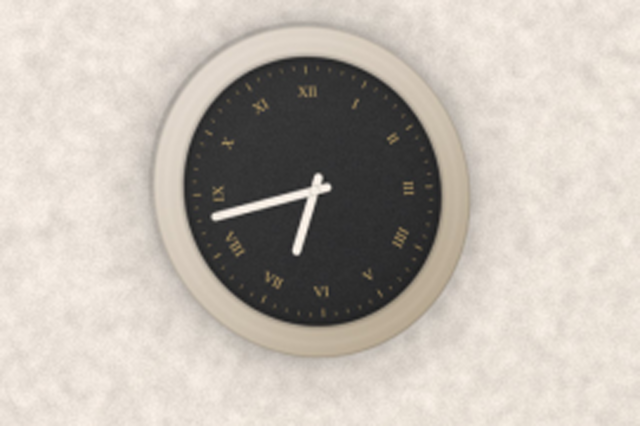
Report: 6 h 43 min
